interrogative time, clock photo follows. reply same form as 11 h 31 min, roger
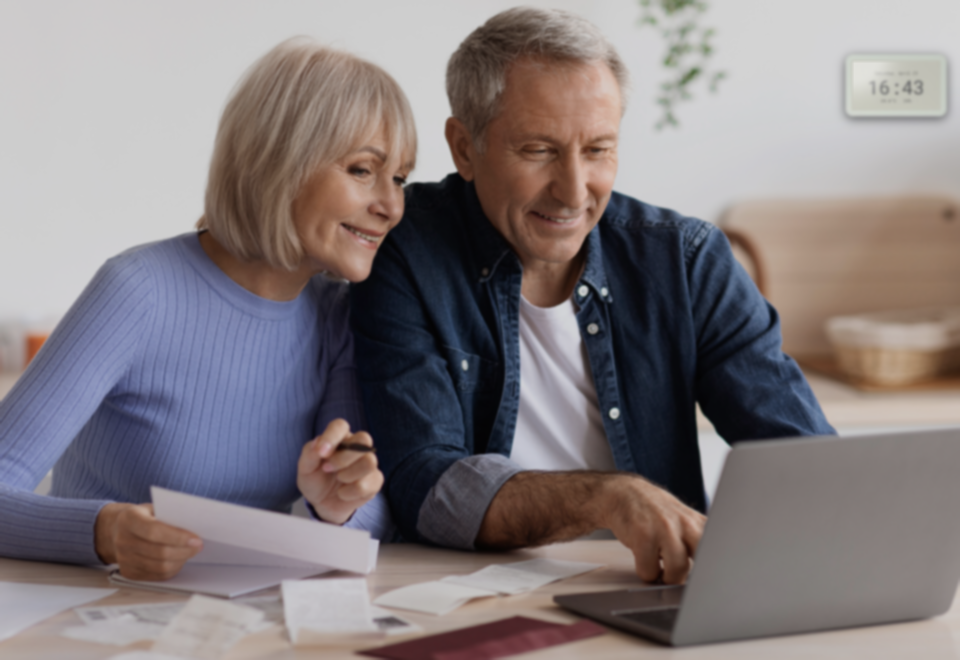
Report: 16 h 43 min
